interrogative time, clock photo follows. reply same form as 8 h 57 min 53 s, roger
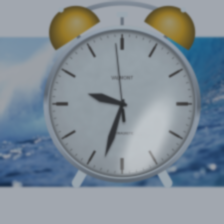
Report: 9 h 32 min 59 s
